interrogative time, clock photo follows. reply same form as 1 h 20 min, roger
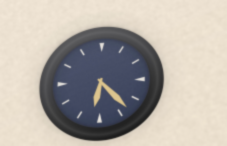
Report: 6 h 23 min
